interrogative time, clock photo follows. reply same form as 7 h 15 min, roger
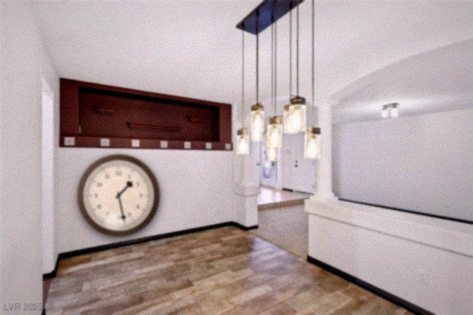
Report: 1 h 28 min
